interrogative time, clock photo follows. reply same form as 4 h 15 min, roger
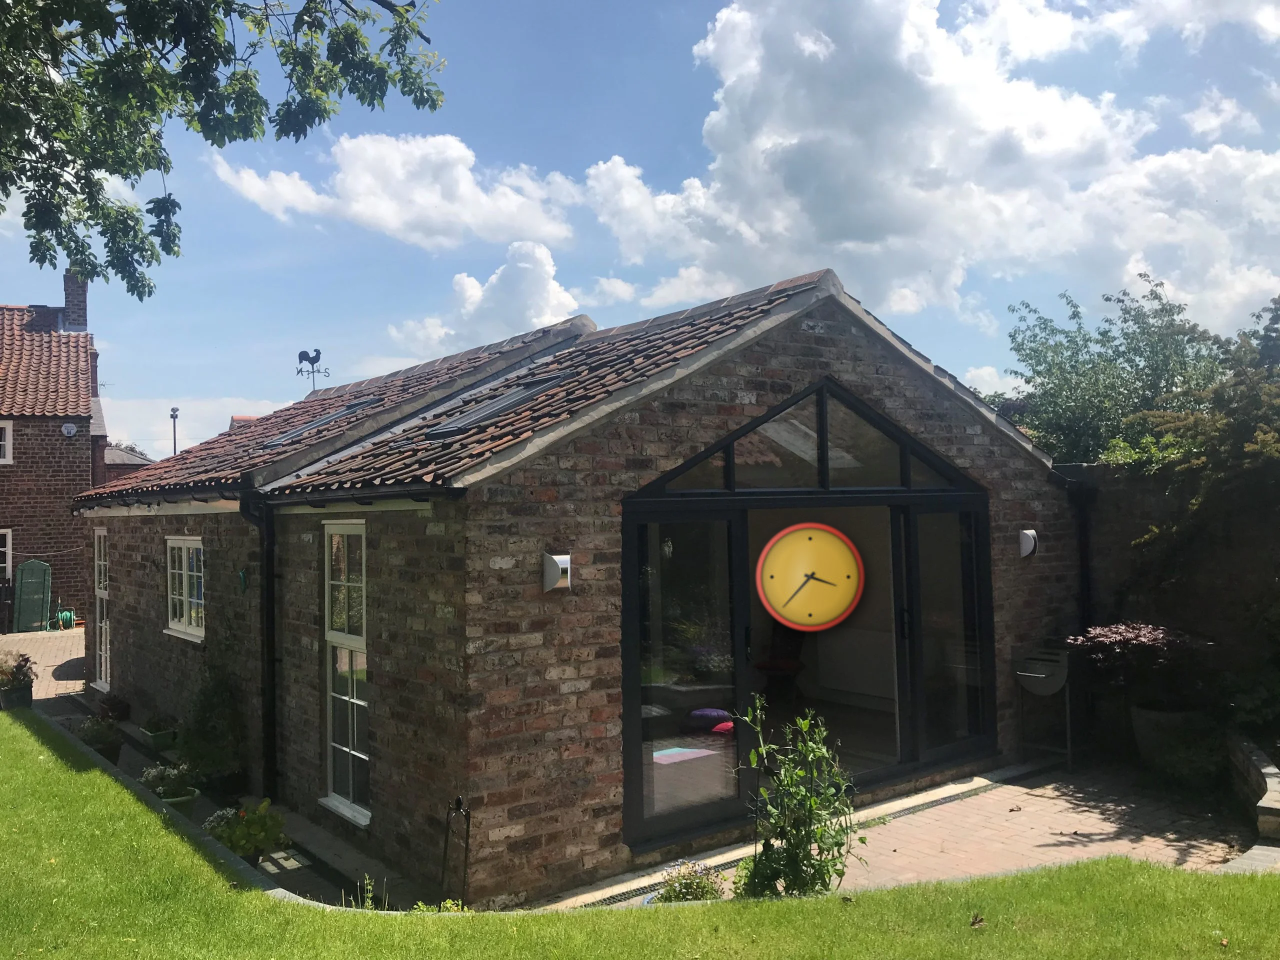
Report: 3 h 37 min
